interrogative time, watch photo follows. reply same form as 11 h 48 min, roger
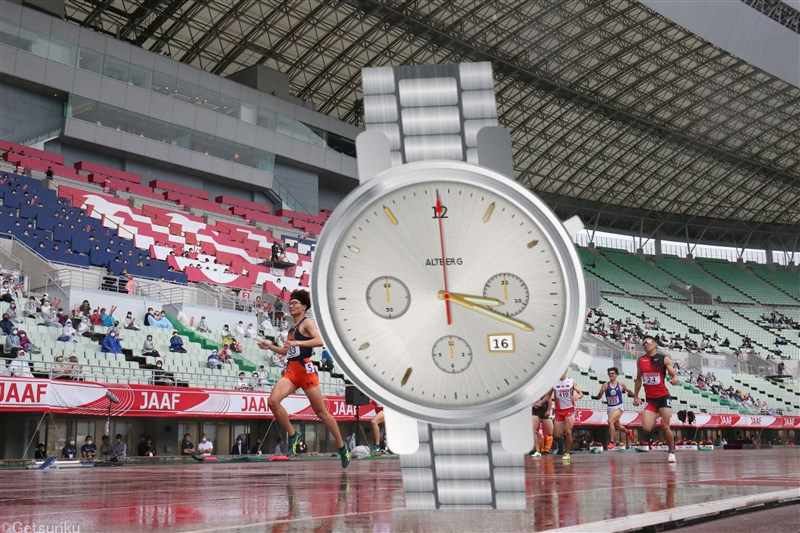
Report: 3 h 19 min
